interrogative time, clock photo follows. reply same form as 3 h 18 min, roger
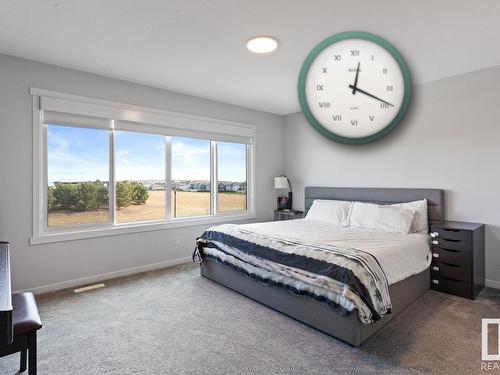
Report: 12 h 19 min
